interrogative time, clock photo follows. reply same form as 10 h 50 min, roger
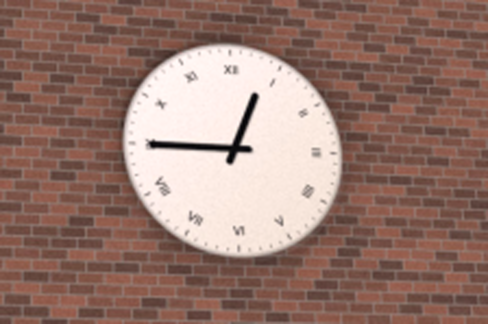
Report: 12 h 45 min
